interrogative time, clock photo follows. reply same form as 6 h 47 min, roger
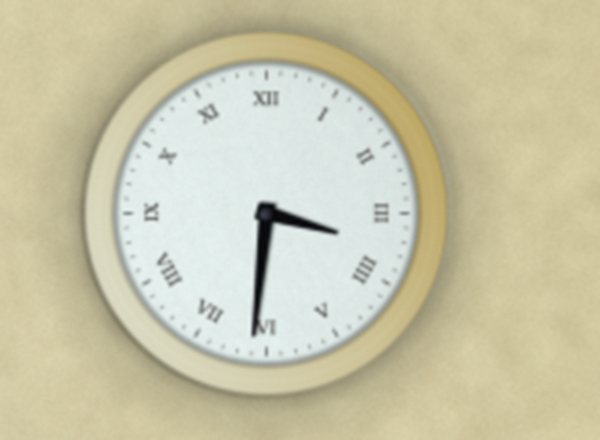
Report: 3 h 31 min
